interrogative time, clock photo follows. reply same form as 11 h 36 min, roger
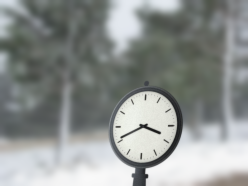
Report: 3 h 41 min
